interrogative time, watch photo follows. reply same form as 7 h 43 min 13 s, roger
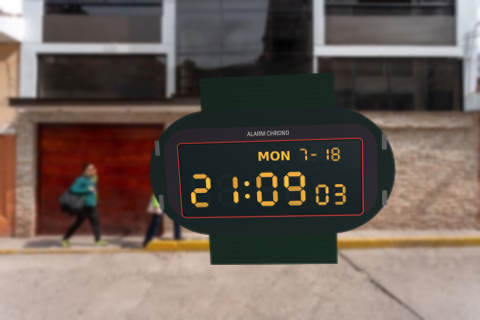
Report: 21 h 09 min 03 s
